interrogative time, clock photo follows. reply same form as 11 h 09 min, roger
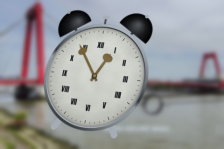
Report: 12 h 54 min
